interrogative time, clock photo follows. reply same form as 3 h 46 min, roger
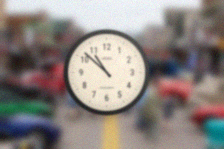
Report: 10 h 52 min
